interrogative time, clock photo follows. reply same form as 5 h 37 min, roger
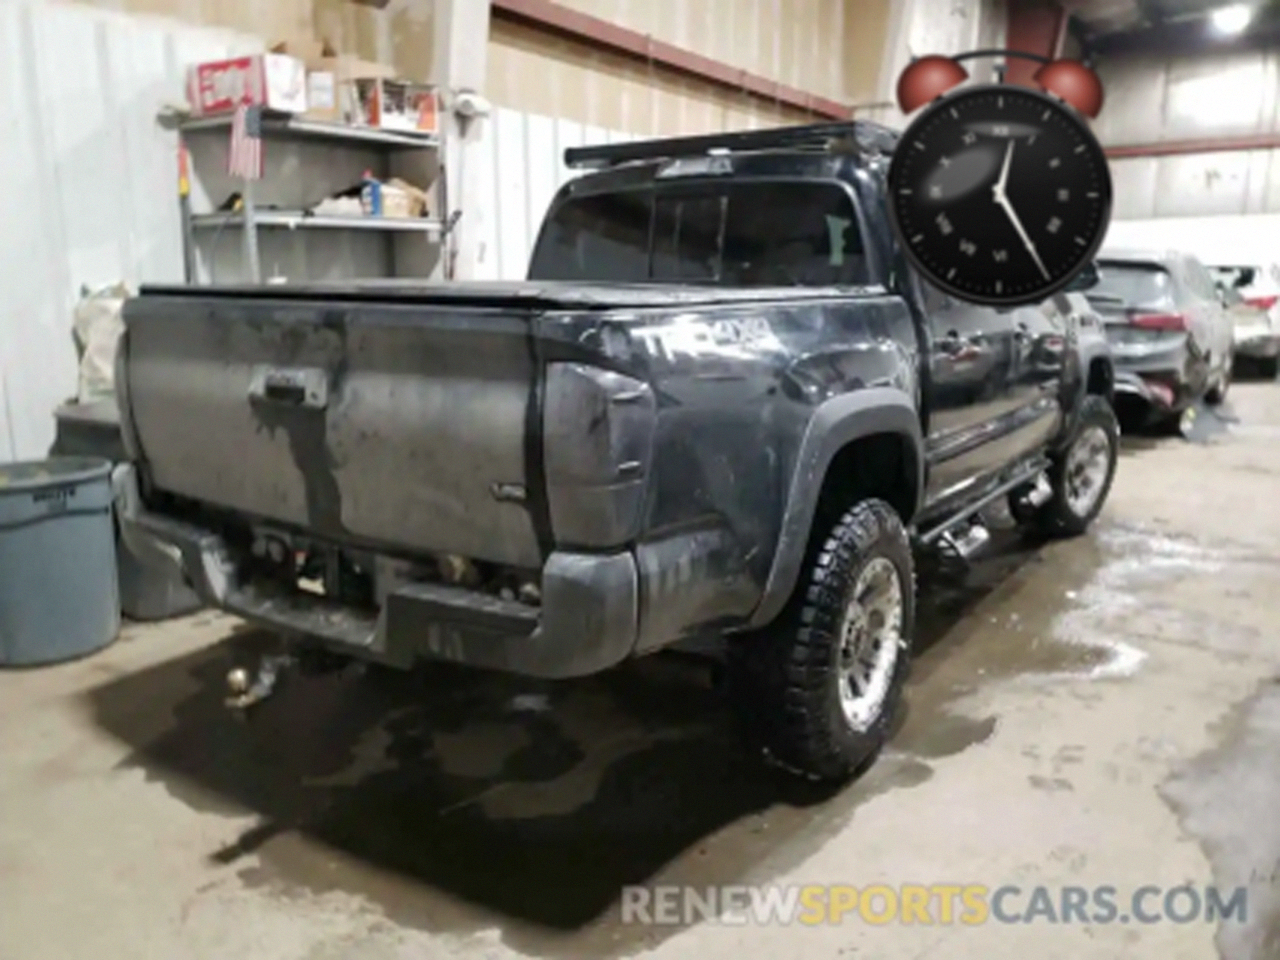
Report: 12 h 25 min
